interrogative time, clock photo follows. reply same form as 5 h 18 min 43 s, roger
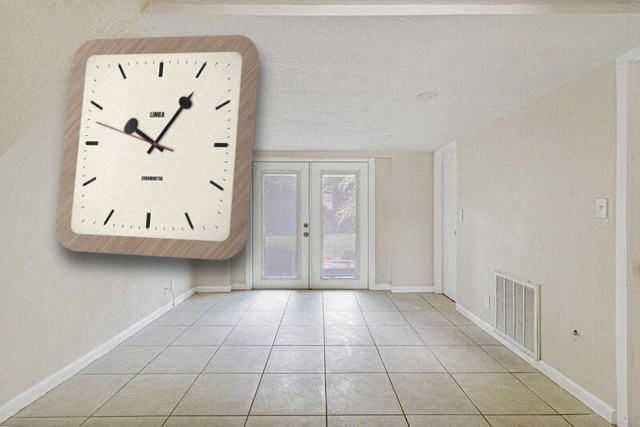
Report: 10 h 05 min 48 s
